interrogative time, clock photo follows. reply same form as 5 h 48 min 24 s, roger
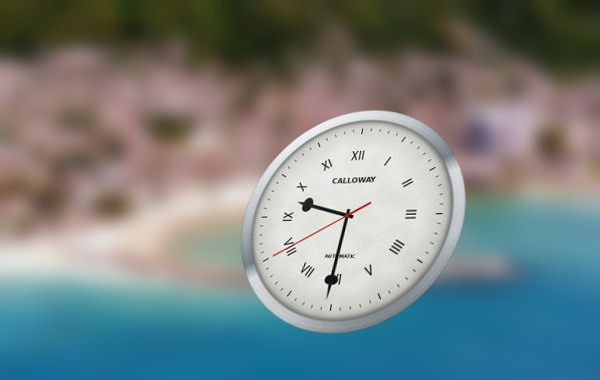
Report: 9 h 30 min 40 s
